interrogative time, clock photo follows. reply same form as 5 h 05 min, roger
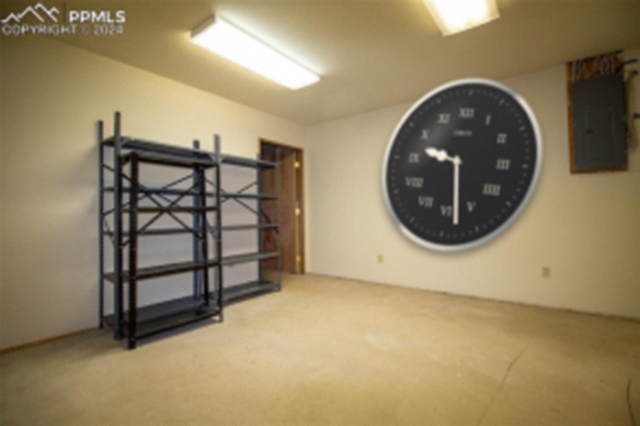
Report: 9 h 28 min
